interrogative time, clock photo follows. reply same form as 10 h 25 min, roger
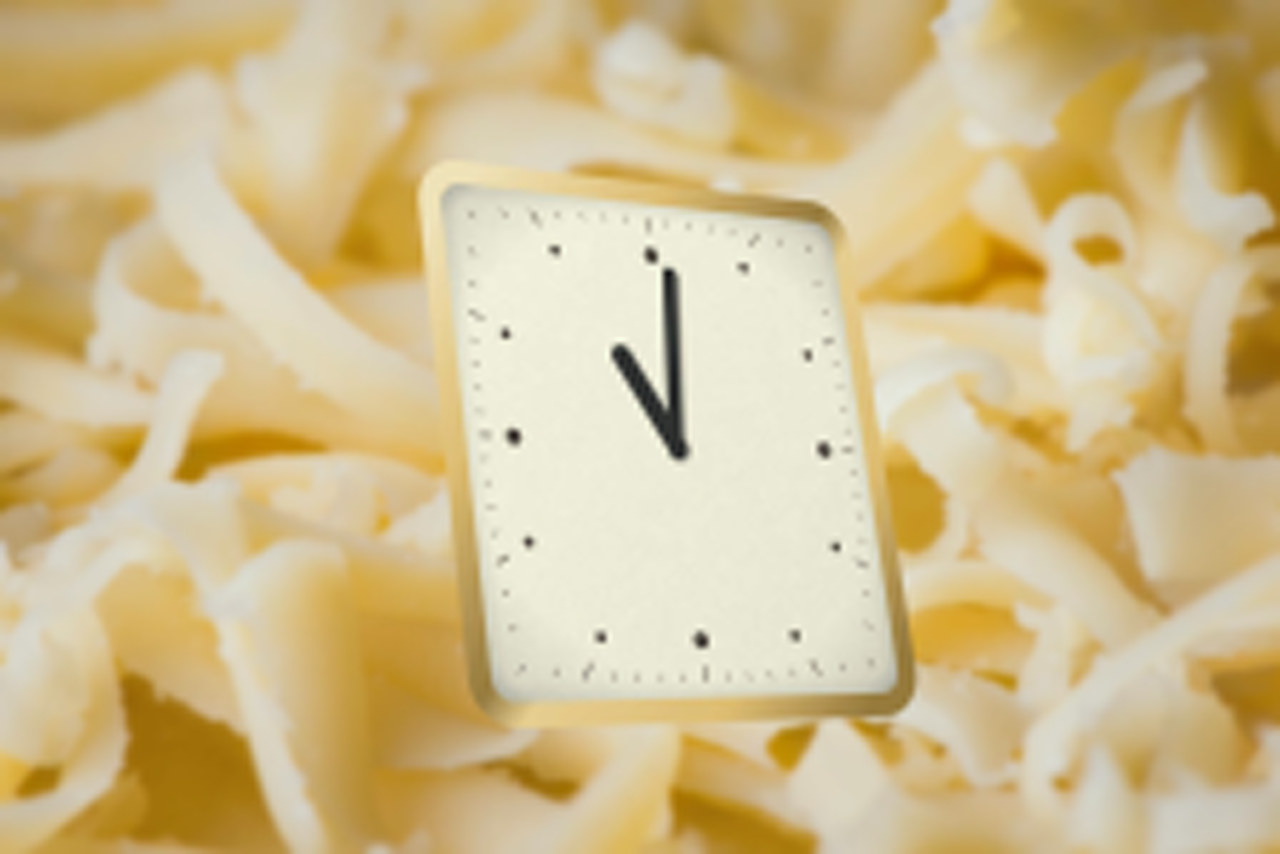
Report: 11 h 01 min
